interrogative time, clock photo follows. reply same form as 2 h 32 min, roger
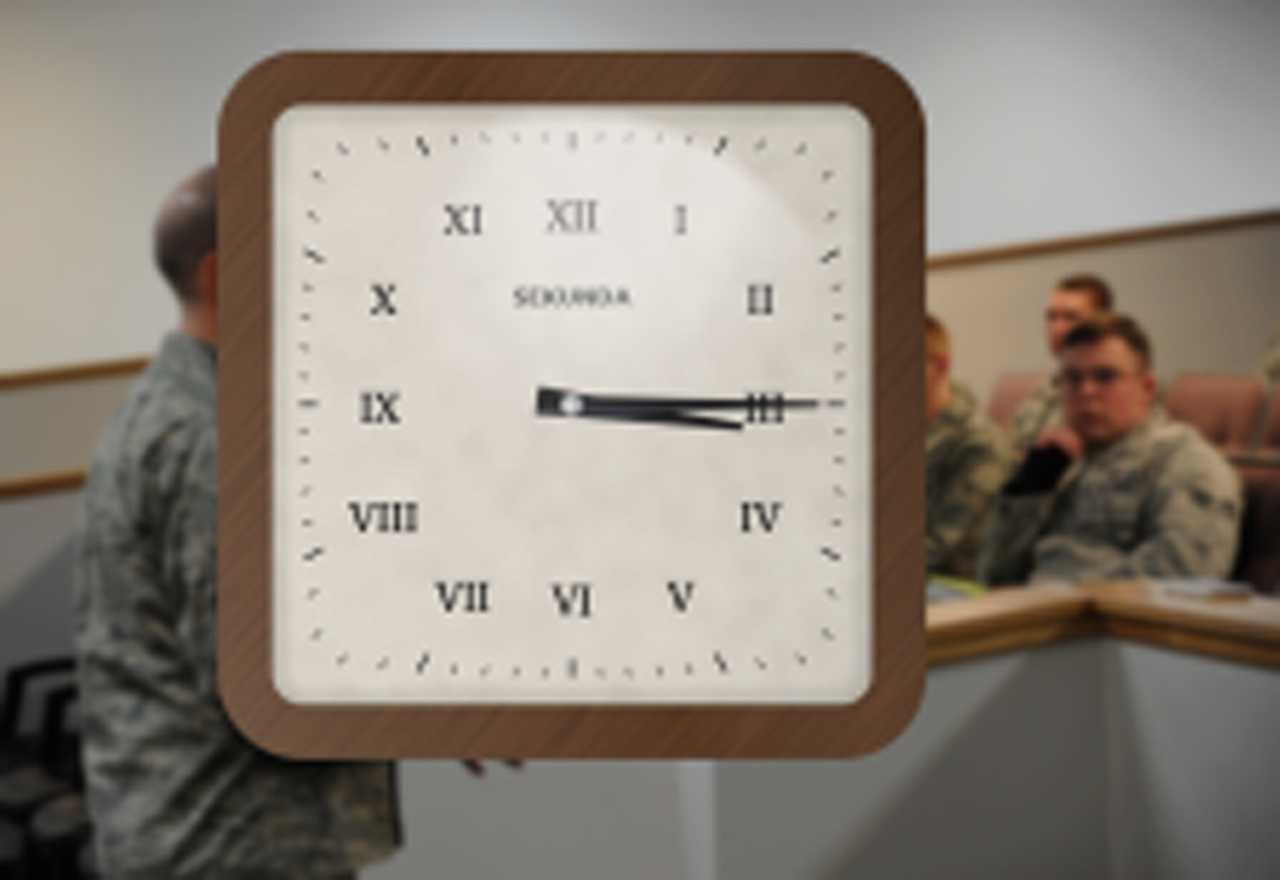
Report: 3 h 15 min
